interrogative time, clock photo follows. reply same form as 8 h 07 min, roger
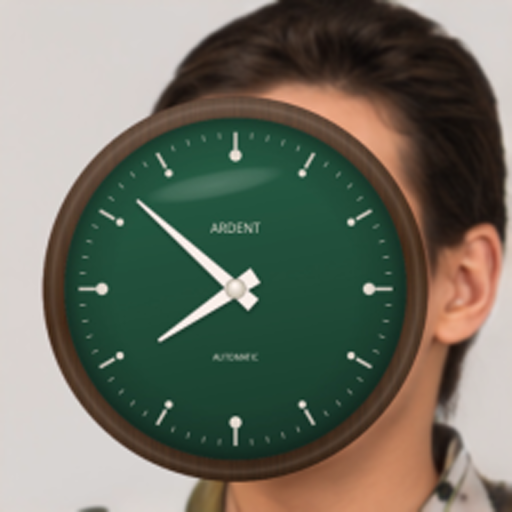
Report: 7 h 52 min
